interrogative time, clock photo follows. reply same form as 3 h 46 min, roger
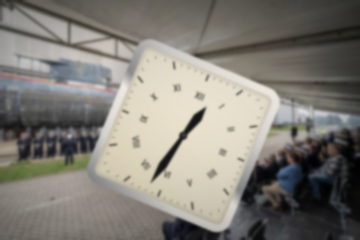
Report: 12 h 32 min
